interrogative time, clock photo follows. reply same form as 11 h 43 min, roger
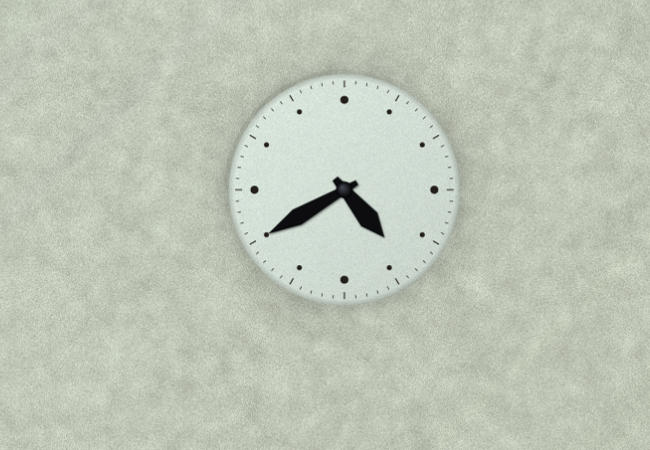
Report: 4 h 40 min
